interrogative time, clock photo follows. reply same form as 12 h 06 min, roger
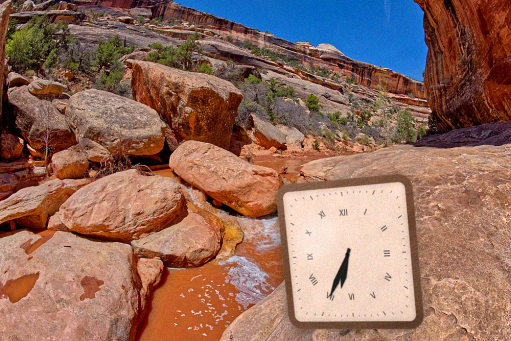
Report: 6 h 35 min
